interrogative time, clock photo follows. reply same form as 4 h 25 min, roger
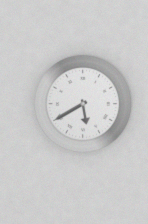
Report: 5 h 40 min
